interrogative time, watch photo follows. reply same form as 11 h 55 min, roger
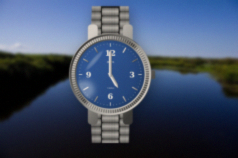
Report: 5 h 00 min
